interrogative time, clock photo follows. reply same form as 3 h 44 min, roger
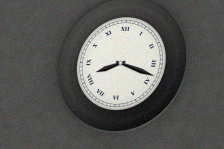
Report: 8 h 18 min
